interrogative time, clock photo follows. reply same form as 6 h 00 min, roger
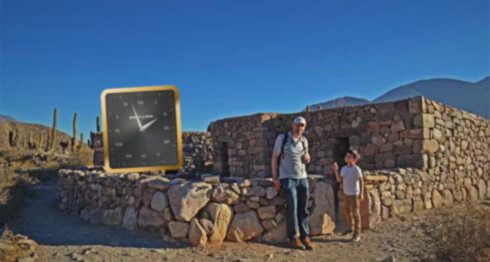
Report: 1 h 57 min
